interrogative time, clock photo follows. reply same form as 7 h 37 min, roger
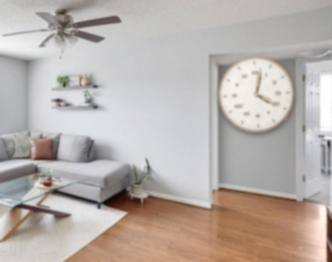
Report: 4 h 02 min
